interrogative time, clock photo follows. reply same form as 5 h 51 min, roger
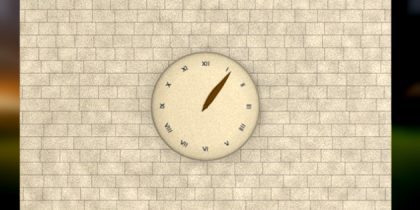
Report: 1 h 06 min
